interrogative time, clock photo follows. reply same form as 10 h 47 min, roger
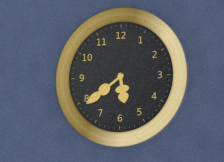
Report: 5 h 39 min
